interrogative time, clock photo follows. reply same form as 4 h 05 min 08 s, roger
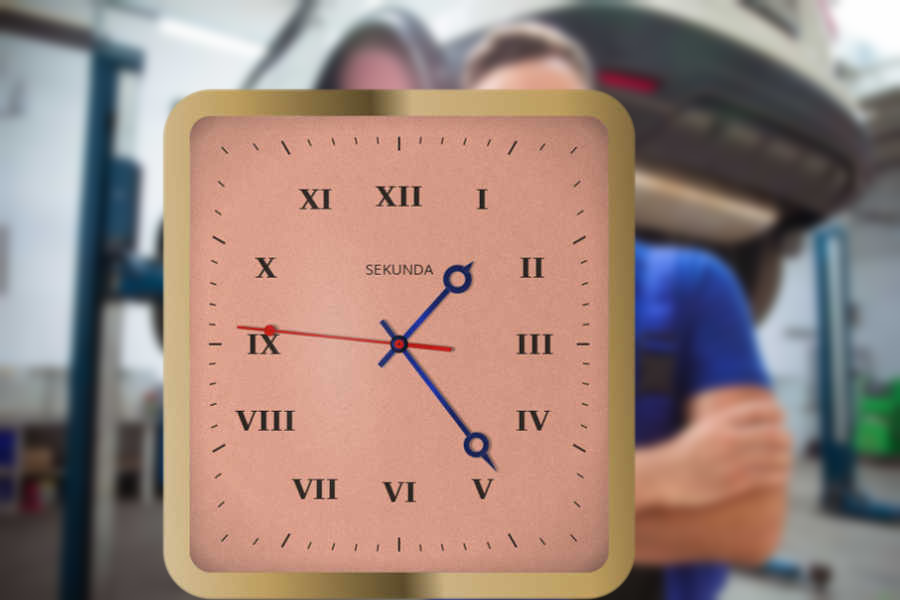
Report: 1 h 23 min 46 s
